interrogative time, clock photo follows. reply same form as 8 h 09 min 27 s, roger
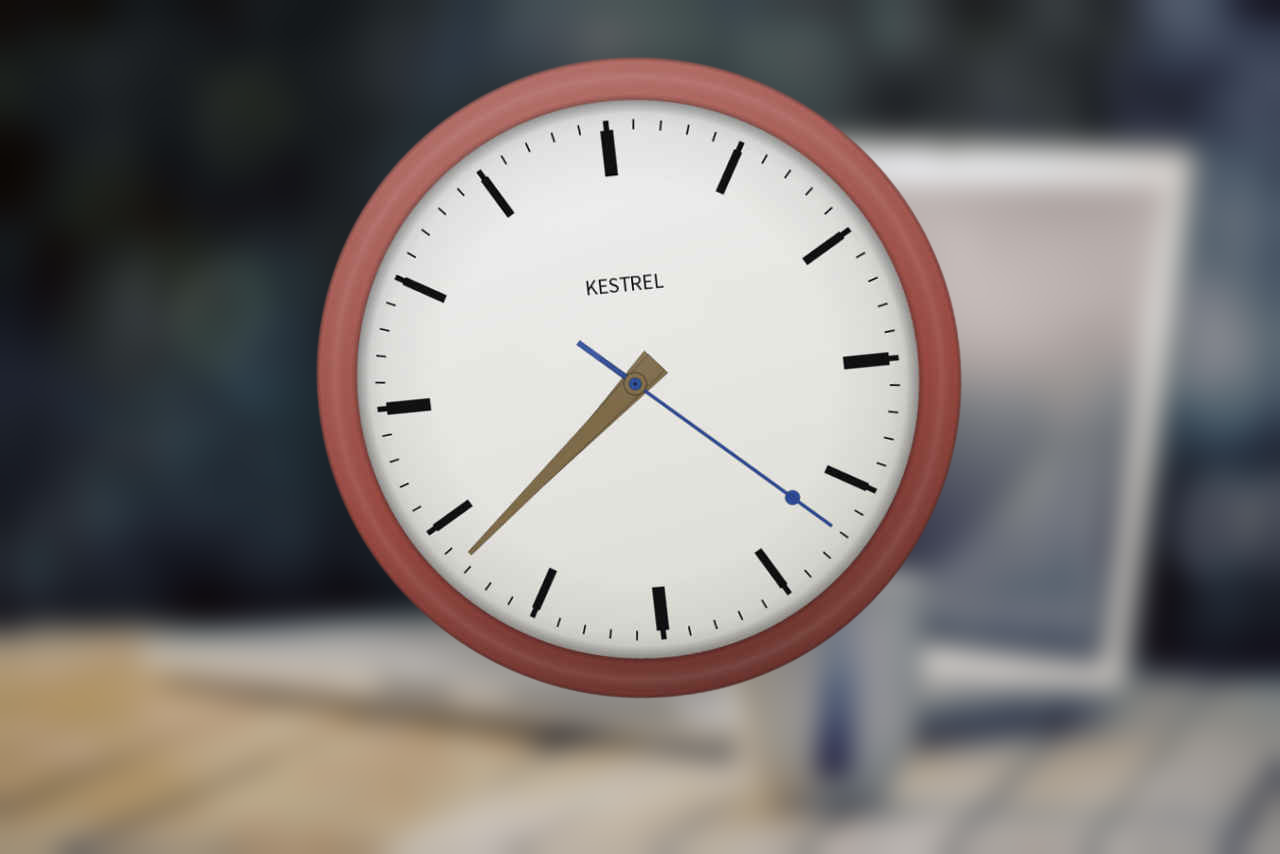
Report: 7 h 38 min 22 s
